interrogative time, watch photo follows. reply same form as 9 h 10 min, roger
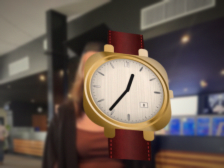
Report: 12 h 36 min
